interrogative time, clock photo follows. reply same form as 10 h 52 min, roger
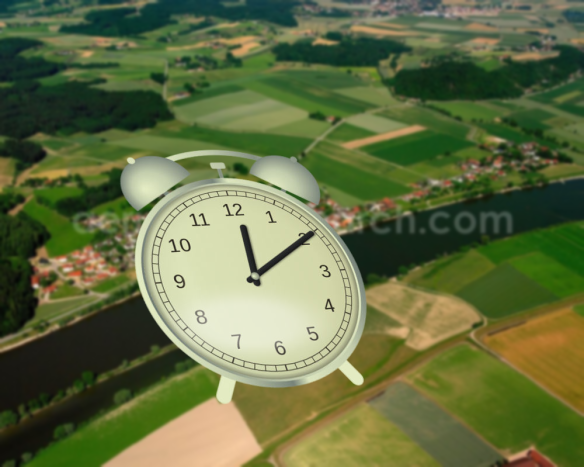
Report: 12 h 10 min
